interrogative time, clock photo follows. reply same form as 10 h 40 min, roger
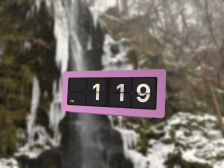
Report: 1 h 19 min
